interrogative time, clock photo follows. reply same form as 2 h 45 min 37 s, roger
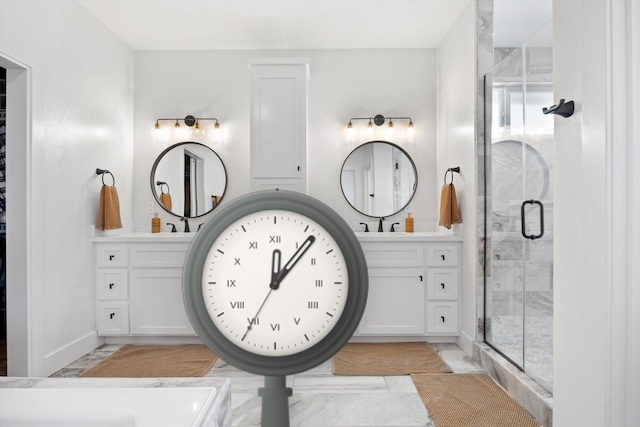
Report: 12 h 06 min 35 s
